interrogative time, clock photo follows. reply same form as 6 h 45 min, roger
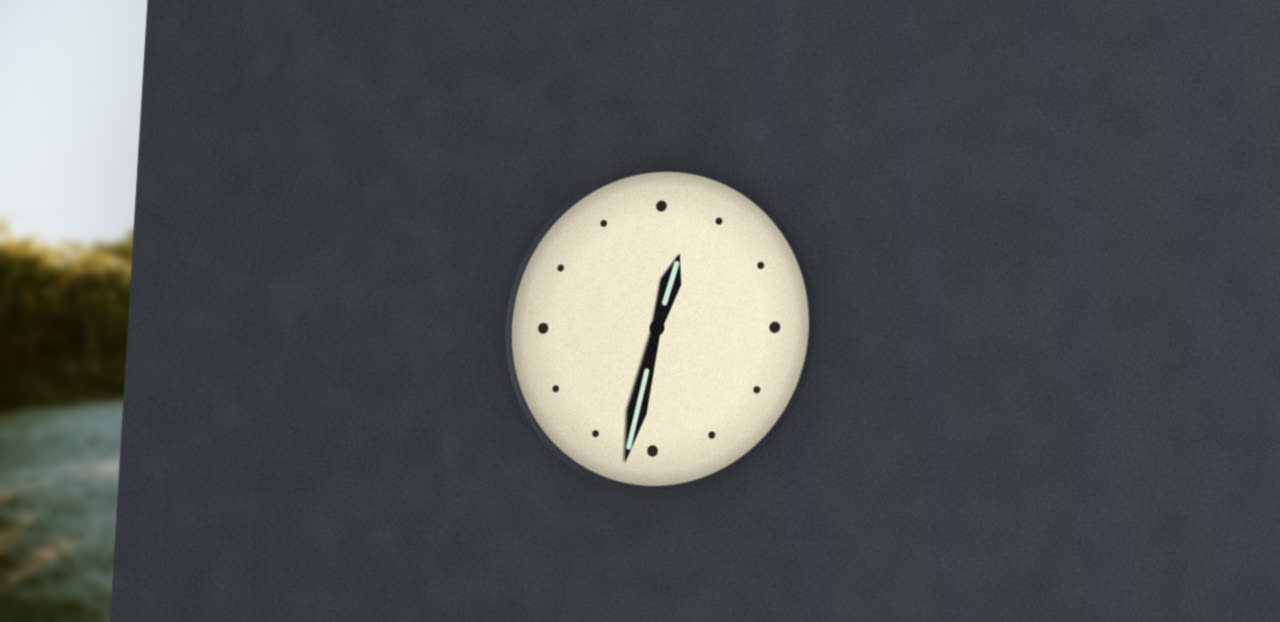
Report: 12 h 32 min
